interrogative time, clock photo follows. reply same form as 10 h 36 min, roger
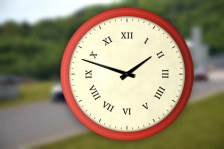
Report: 1 h 48 min
